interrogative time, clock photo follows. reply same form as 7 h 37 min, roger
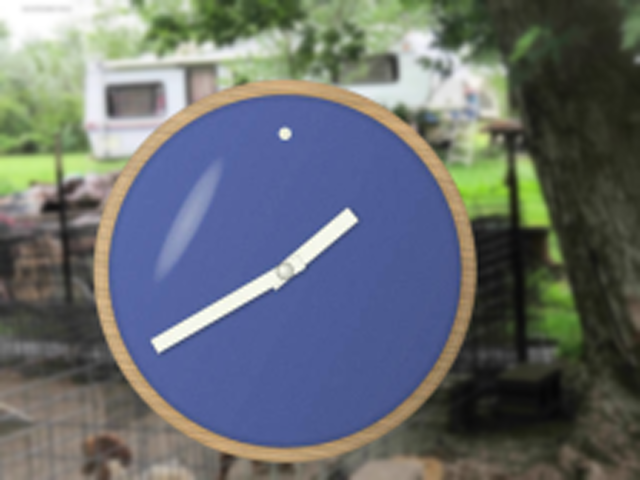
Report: 1 h 40 min
